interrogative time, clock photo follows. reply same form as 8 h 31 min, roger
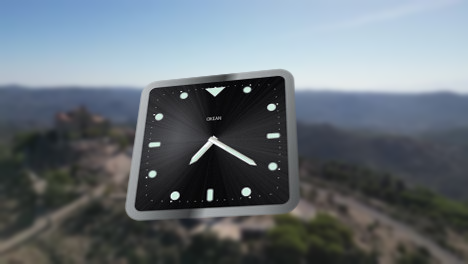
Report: 7 h 21 min
